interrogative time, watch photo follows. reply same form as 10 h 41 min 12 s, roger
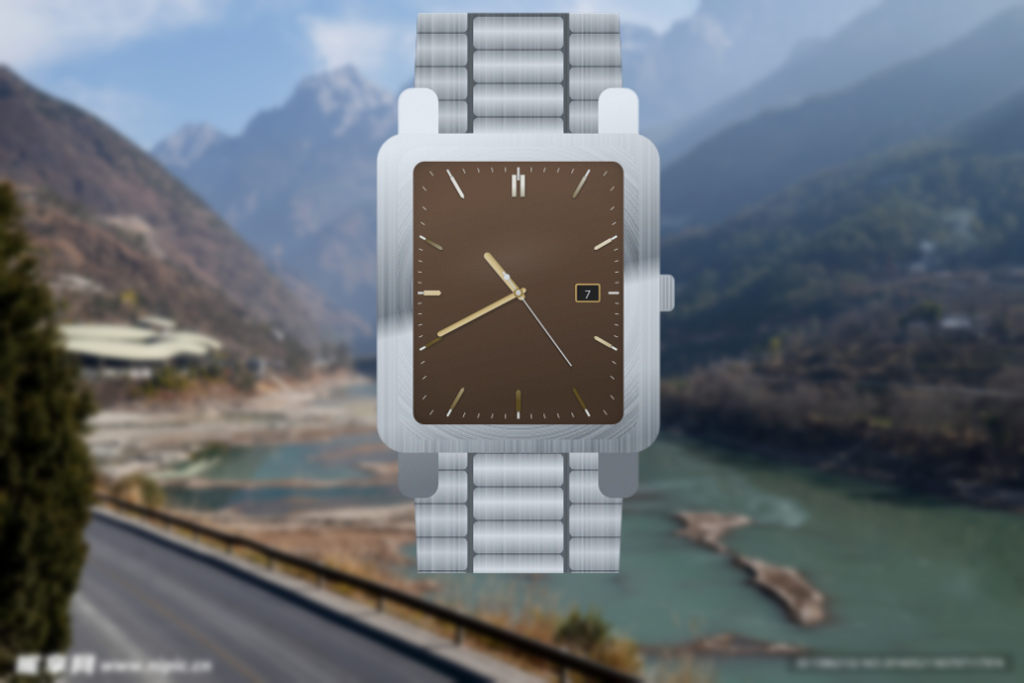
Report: 10 h 40 min 24 s
